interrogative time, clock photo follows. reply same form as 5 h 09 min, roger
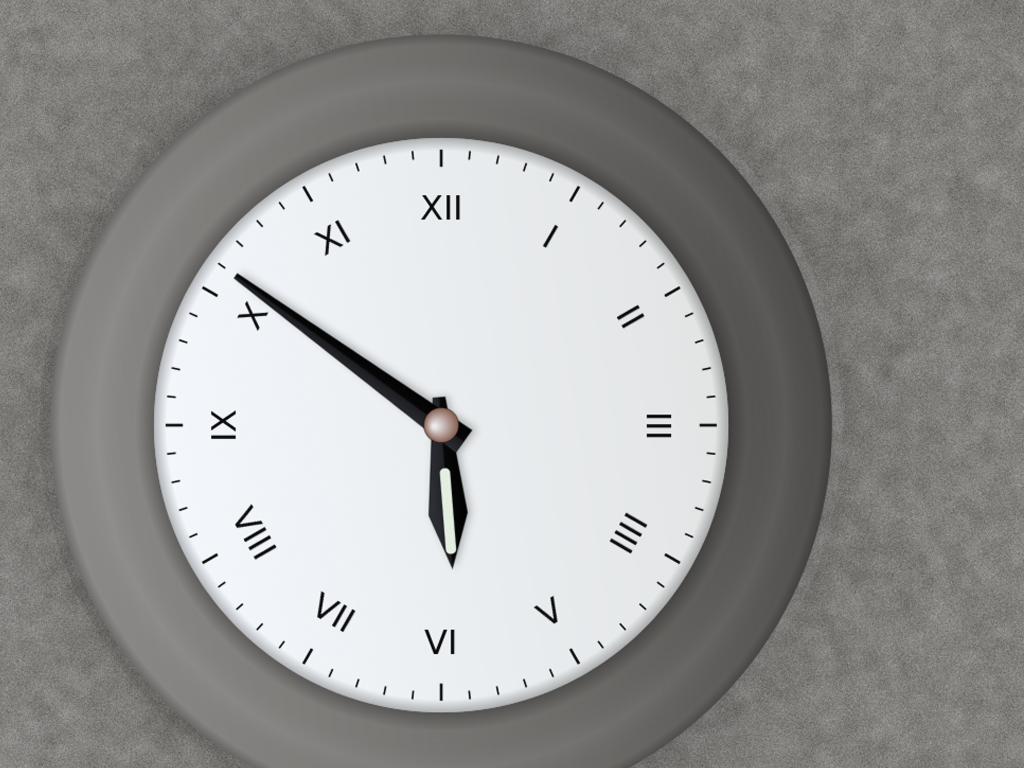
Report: 5 h 51 min
